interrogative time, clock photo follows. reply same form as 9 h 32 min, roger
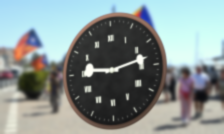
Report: 9 h 13 min
